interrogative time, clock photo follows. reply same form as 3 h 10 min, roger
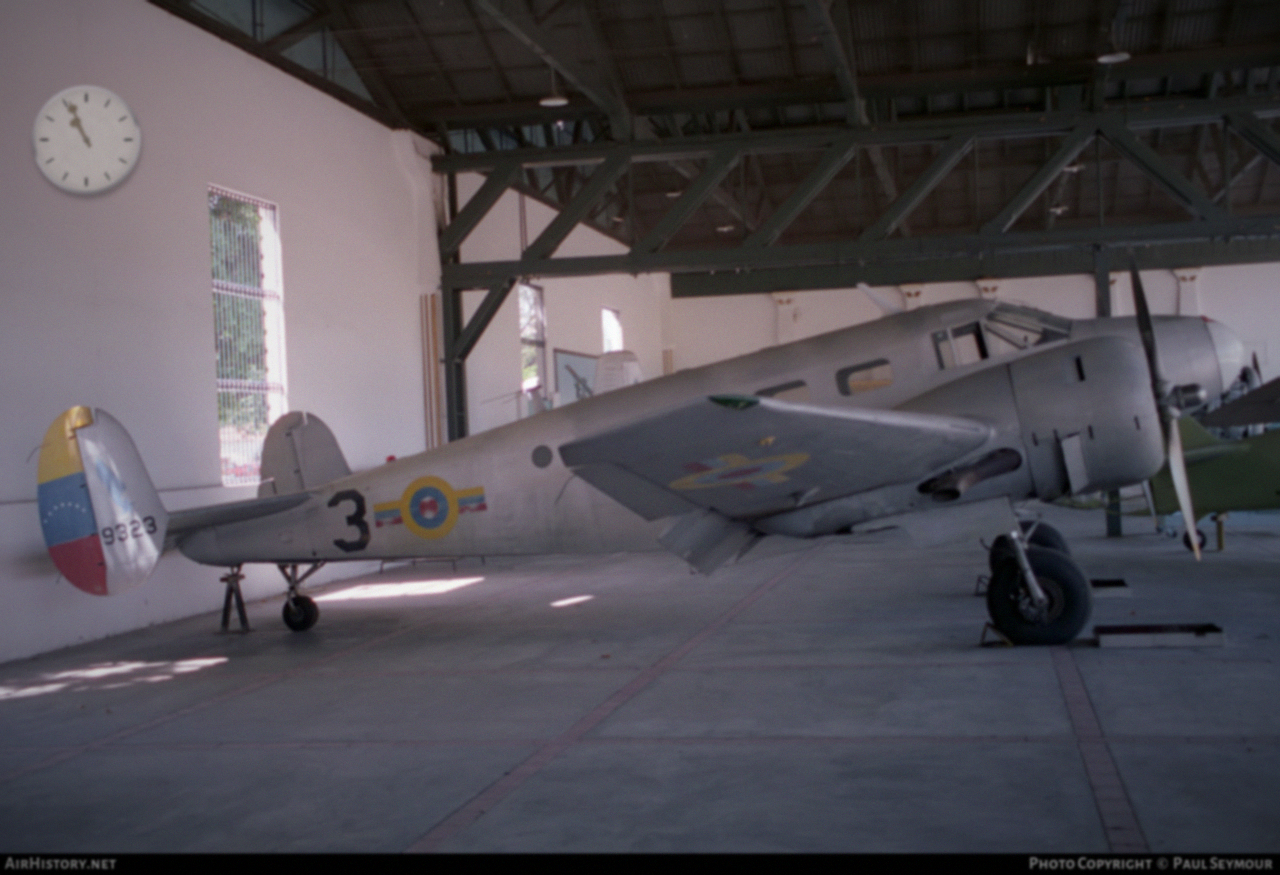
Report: 10 h 56 min
